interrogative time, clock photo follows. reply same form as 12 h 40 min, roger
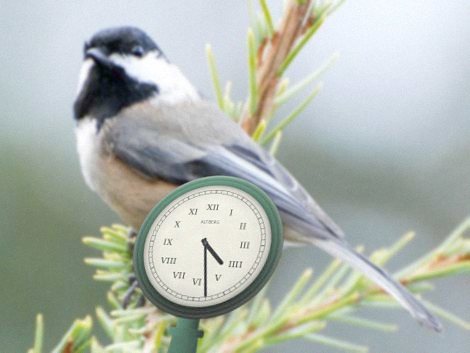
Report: 4 h 28 min
